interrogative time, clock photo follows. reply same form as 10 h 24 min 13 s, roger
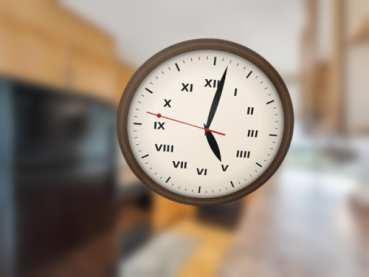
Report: 5 h 01 min 47 s
